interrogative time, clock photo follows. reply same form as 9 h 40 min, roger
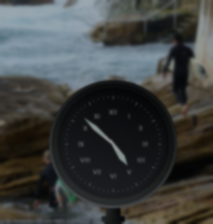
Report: 4 h 52 min
